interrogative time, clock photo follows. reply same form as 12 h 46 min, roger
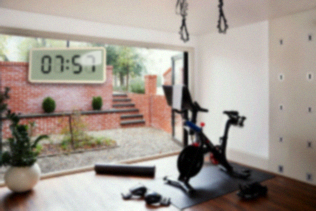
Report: 7 h 57 min
